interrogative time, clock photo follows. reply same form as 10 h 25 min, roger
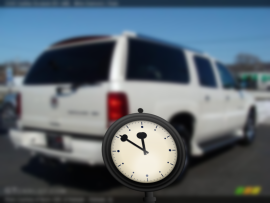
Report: 11 h 51 min
